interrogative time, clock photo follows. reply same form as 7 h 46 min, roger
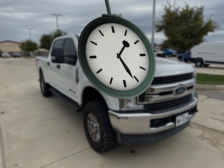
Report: 1 h 26 min
